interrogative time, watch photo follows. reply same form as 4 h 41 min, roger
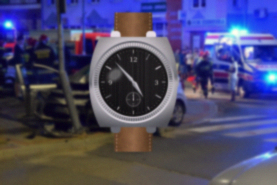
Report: 4 h 53 min
